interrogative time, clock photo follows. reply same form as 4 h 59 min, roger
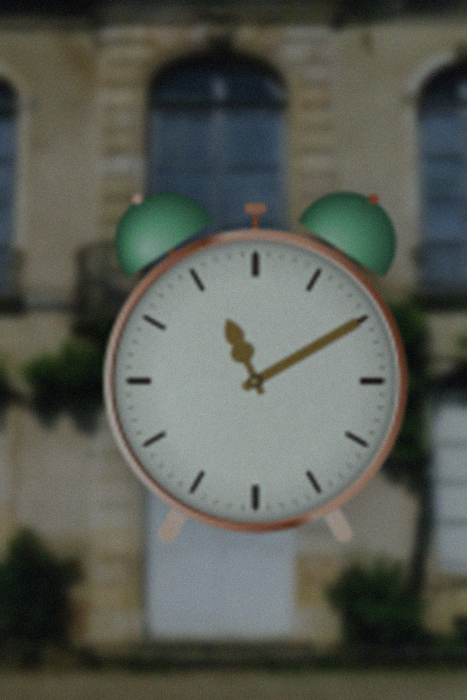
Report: 11 h 10 min
